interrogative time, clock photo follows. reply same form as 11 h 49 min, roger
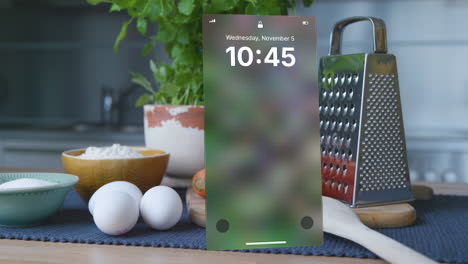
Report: 10 h 45 min
